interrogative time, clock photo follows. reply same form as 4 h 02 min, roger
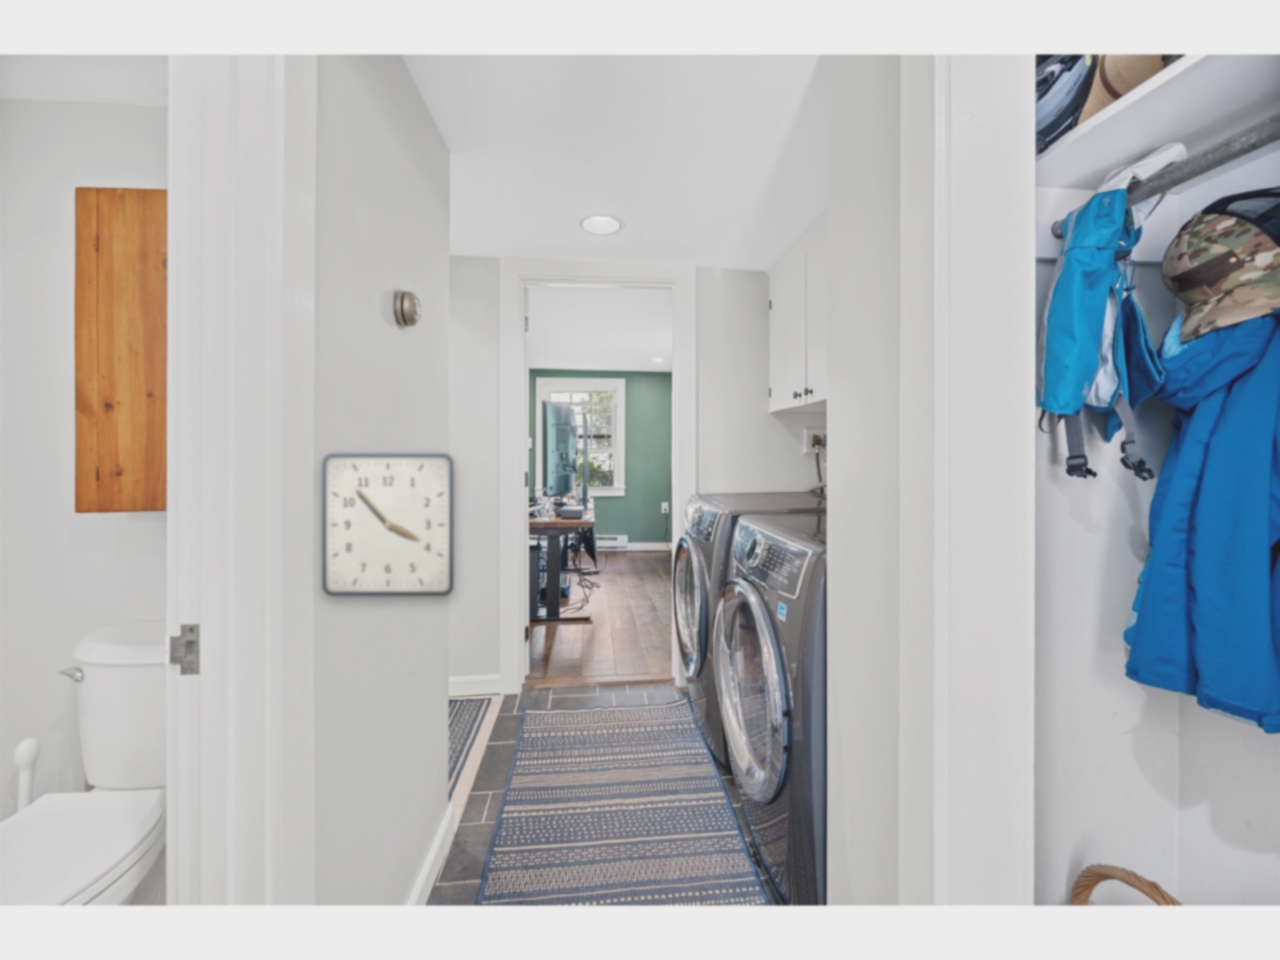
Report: 3 h 53 min
